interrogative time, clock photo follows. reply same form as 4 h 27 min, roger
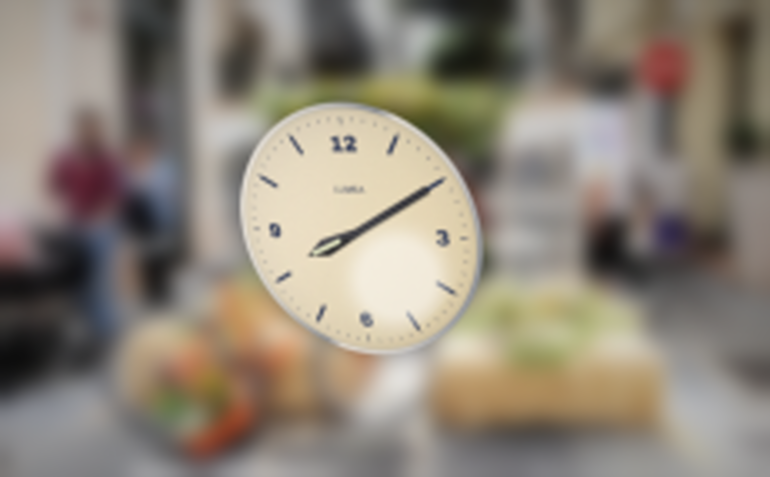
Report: 8 h 10 min
